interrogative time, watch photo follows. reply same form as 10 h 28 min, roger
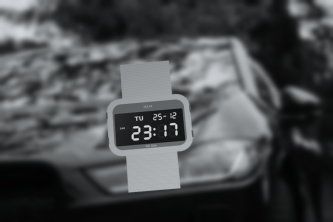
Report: 23 h 17 min
